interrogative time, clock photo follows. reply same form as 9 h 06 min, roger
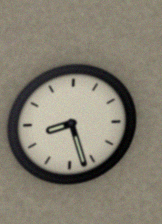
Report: 8 h 27 min
